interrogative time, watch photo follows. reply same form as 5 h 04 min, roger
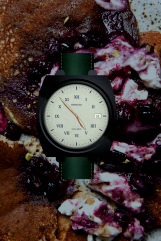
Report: 4 h 53 min
